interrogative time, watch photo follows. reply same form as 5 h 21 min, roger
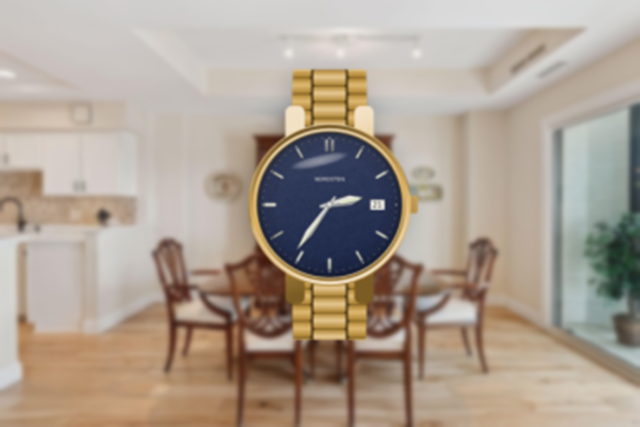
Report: 2 h 36 min
